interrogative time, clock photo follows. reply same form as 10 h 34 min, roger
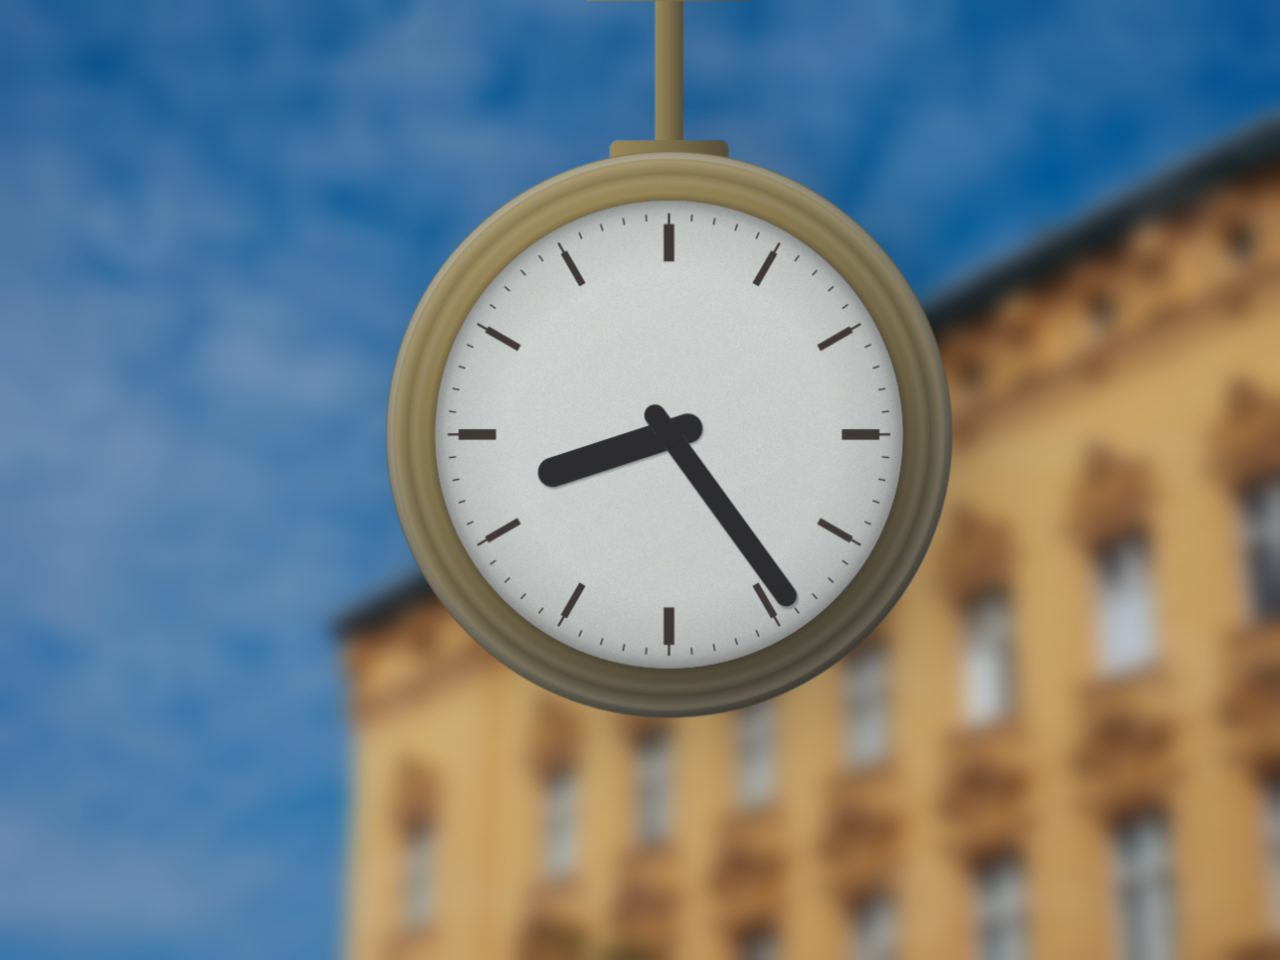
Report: 8 h 24 min
